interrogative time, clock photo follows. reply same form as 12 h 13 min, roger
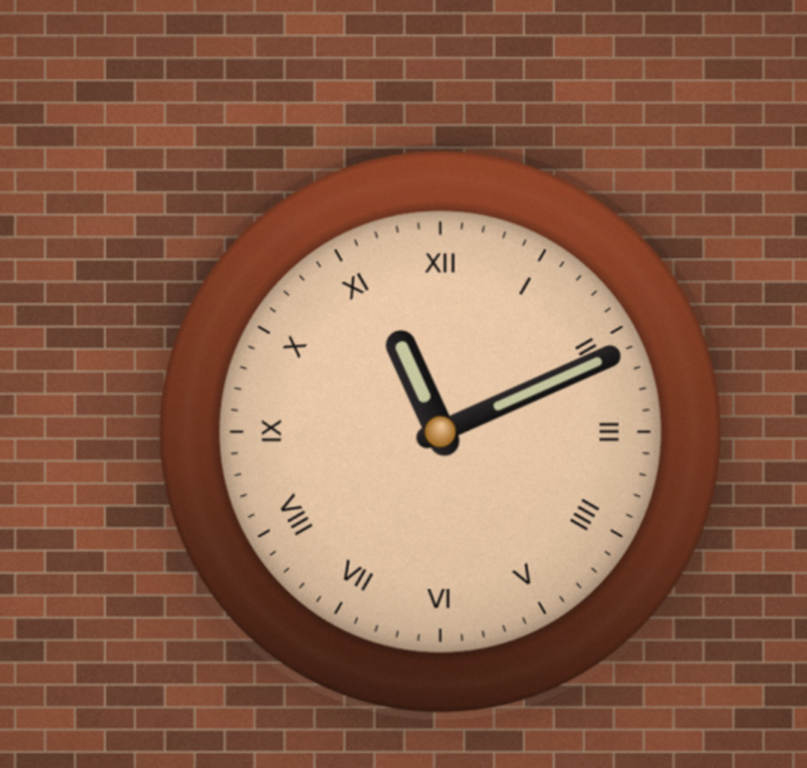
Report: 11 h 11 min
